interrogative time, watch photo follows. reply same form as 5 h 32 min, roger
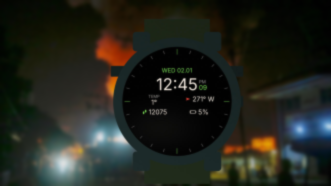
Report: 12 h 45 min
